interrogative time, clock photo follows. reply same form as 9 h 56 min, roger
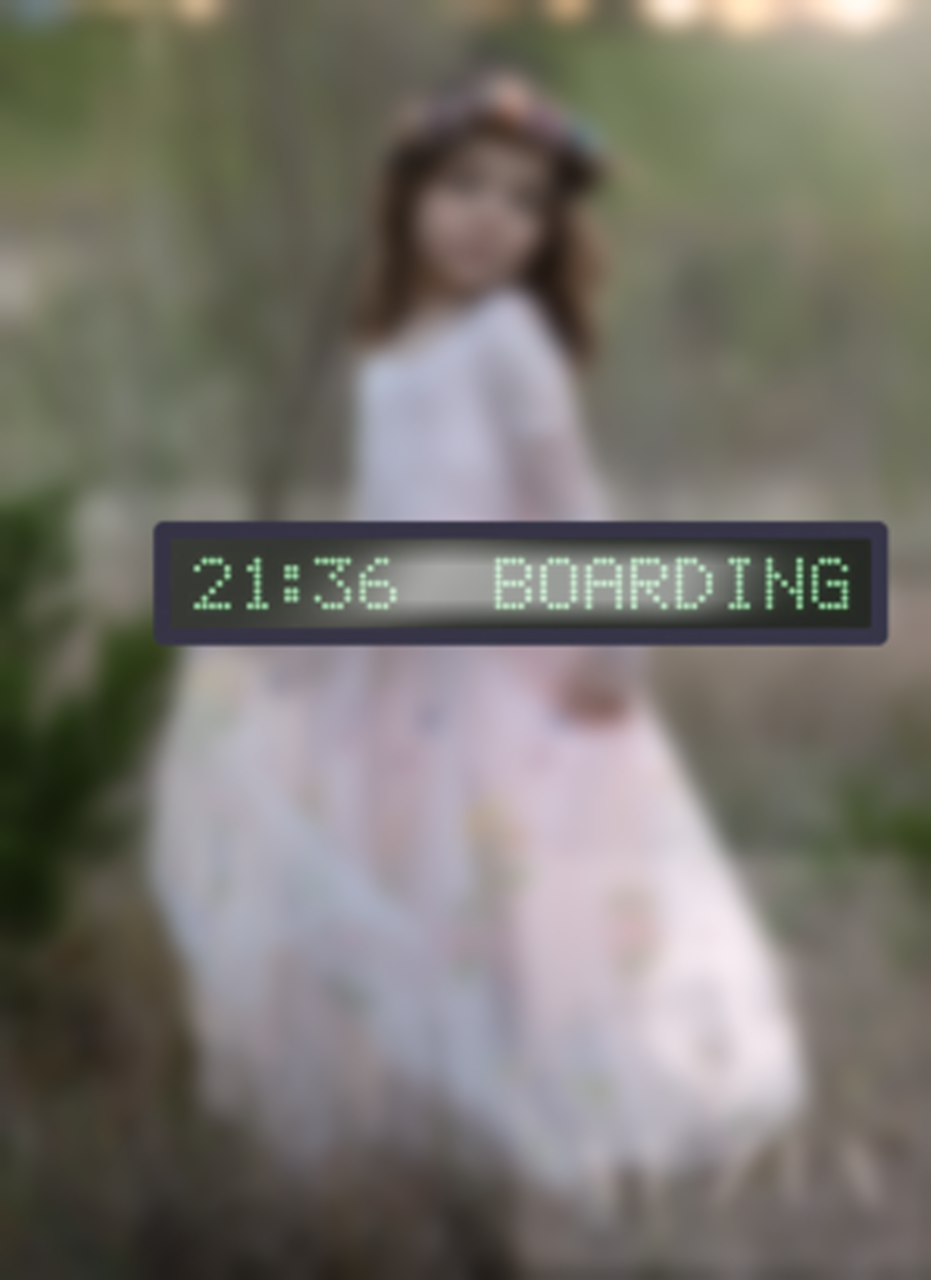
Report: 21 h 36 min
